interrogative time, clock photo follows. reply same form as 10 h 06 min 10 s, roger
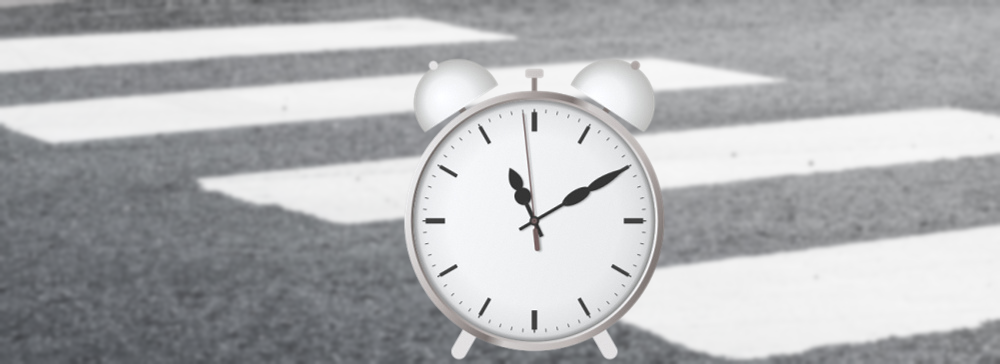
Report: 11 h 09 min 59 s
